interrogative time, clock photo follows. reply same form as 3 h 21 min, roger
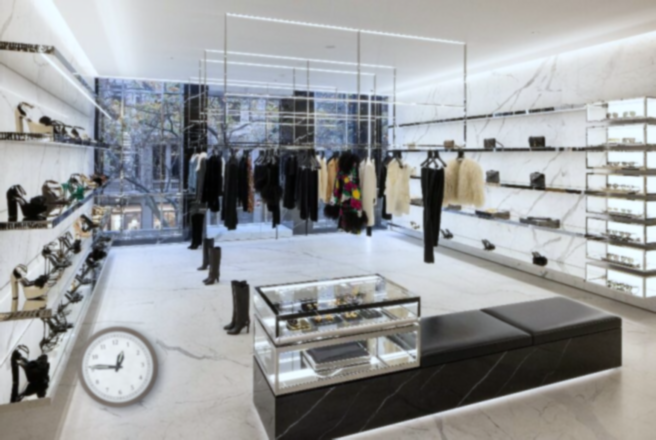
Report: 12 h 46 min
